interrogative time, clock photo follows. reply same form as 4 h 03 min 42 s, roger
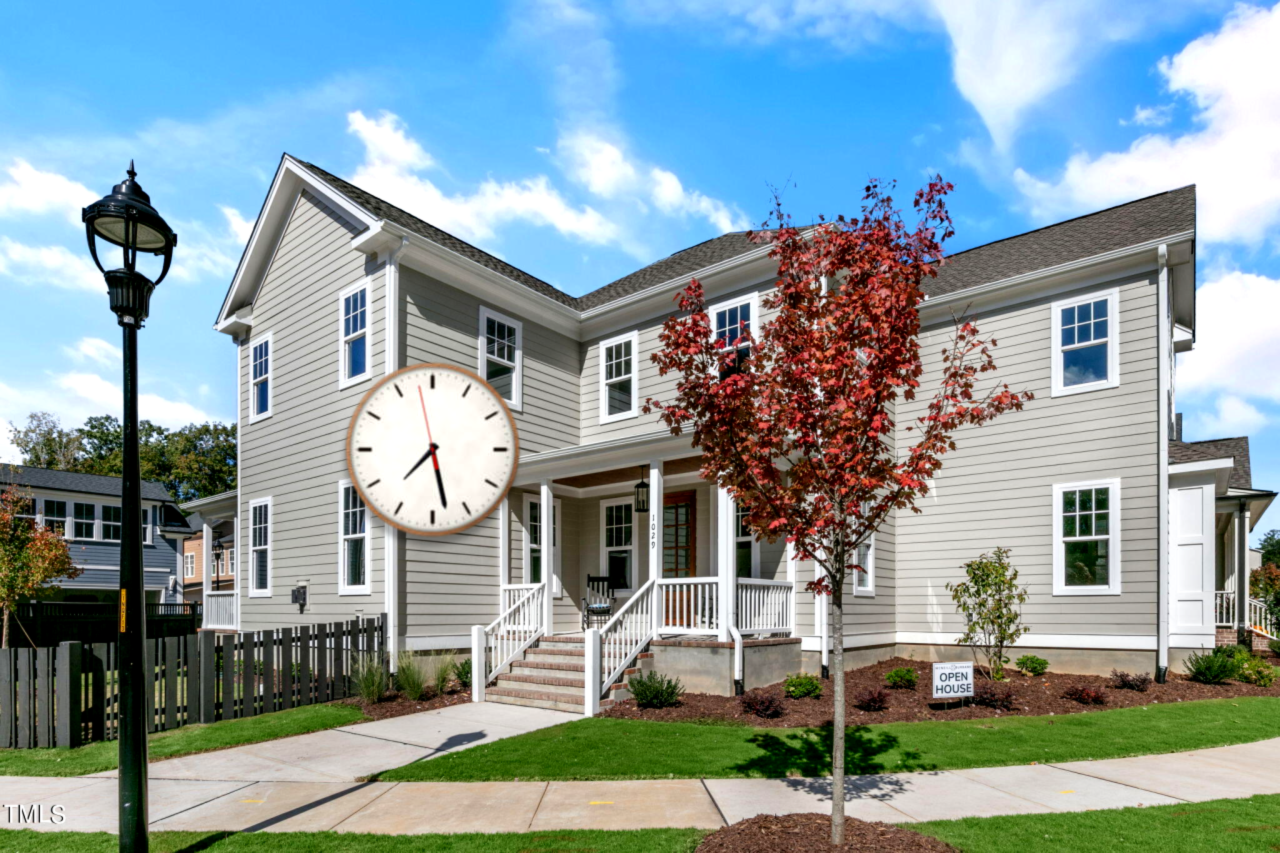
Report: 7 h 27 min 58 s
